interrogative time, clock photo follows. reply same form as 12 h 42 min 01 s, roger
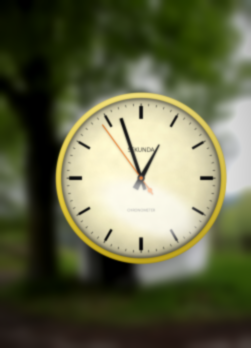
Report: 12 h 56 min 54 s
